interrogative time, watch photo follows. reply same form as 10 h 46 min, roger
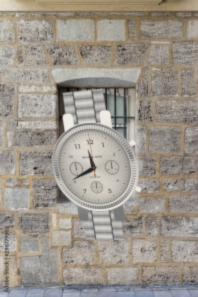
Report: 11 h 41 min
